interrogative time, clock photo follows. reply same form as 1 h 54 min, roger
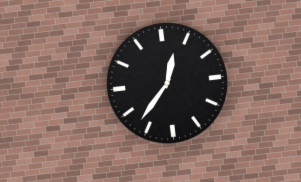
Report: 12 h 37 min
